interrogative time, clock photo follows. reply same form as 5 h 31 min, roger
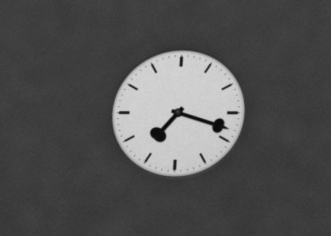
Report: 7 h 18 min
